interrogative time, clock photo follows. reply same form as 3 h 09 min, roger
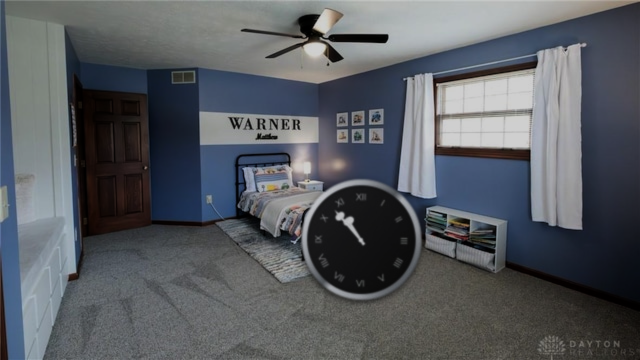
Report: 10 h 53 min
